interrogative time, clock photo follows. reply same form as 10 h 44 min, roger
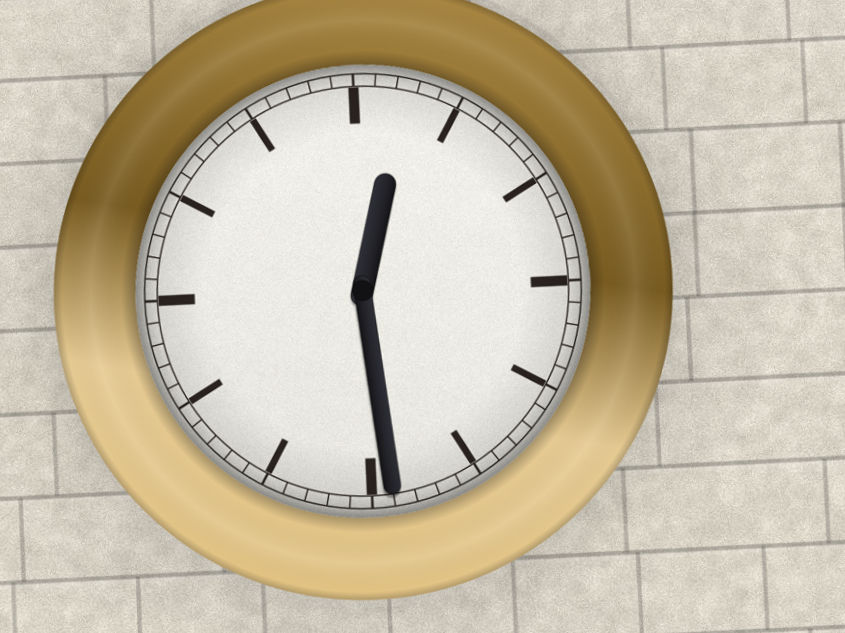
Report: 12 h 29 min
